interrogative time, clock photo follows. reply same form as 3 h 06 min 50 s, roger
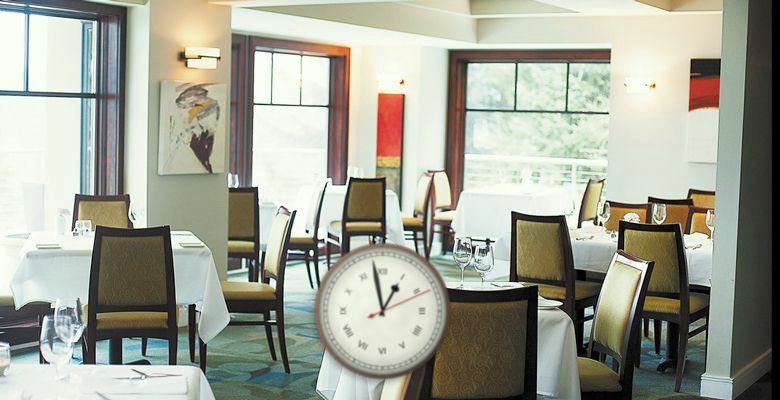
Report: 12 h 58 min 11 s
